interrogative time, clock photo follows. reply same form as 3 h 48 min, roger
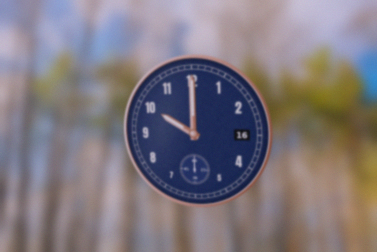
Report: 10 h 00 min
